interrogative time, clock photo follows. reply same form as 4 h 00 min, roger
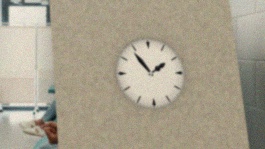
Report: 1 h 54 min
